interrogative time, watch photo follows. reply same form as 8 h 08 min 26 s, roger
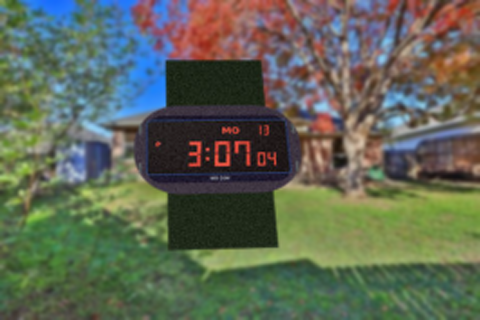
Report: 3 h 07 min 04 s
